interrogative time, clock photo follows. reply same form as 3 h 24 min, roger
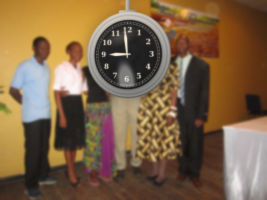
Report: 8 h 59 min
